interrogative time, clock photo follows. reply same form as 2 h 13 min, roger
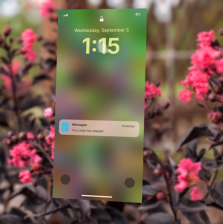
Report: 1 h 15 min
